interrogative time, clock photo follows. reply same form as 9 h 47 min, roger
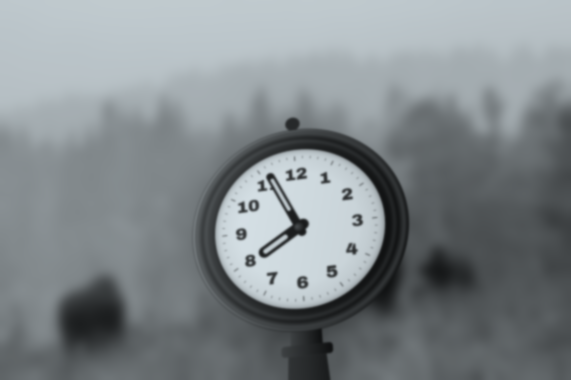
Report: 7 h 56 min
